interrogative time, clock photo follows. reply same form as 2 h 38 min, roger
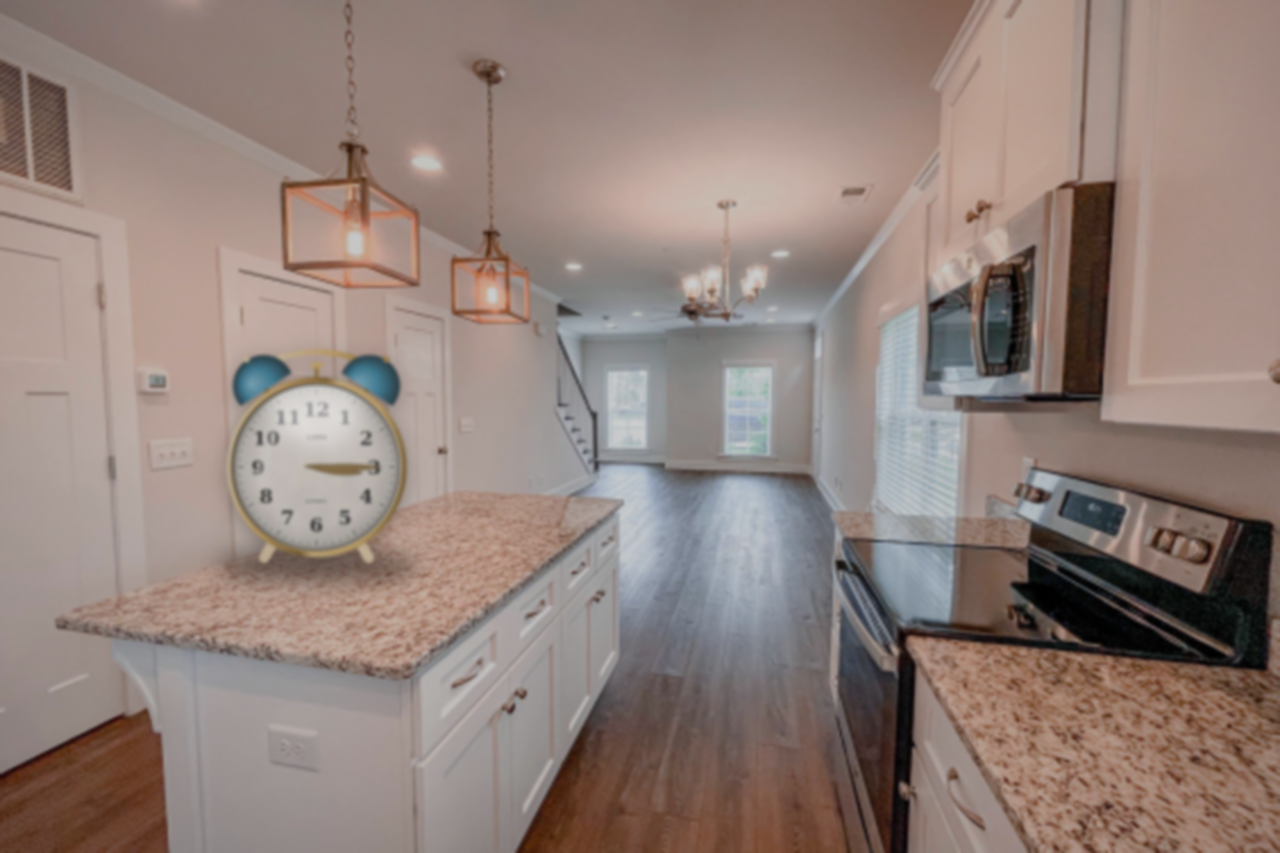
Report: 3 h 15 min
